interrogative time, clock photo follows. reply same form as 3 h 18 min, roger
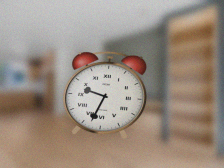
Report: 9 h 33 min
